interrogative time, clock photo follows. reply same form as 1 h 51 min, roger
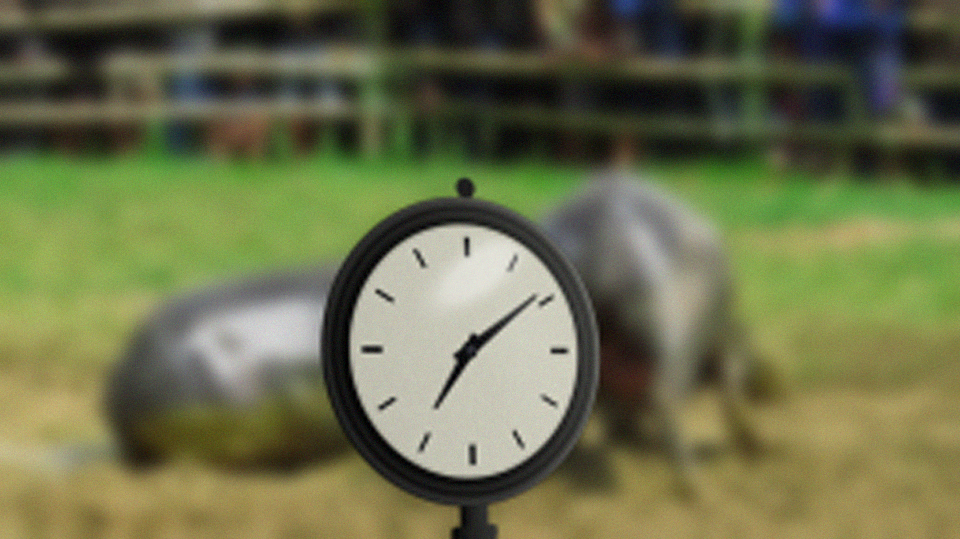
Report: 7 h 09 min
